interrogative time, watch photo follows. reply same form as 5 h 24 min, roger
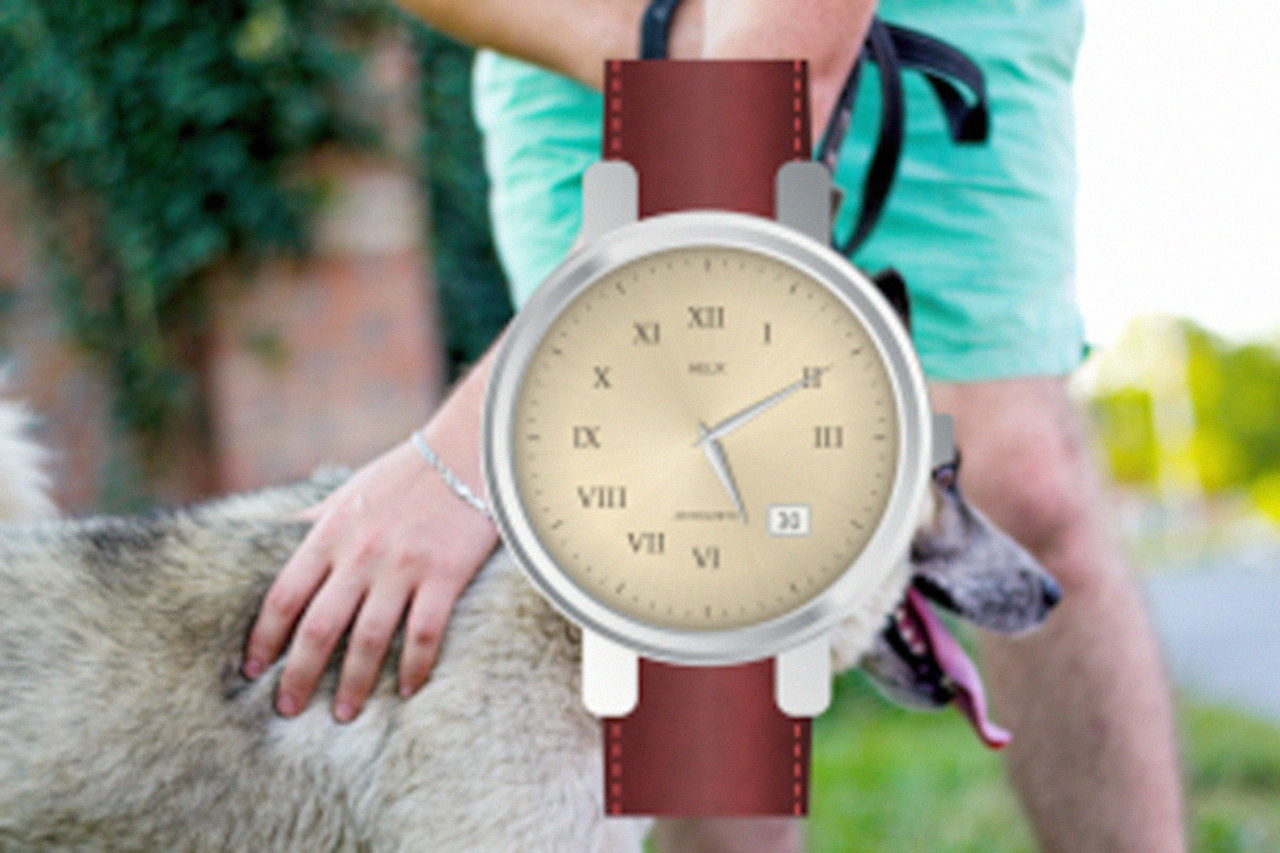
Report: 5 h 10 min
